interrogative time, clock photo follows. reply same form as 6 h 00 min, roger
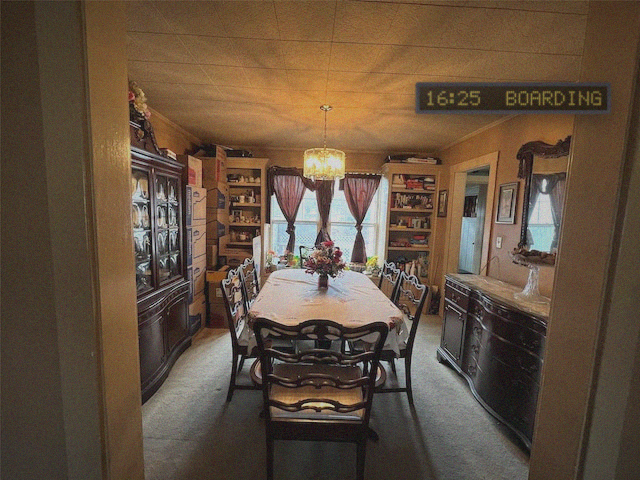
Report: 16 h 25 min
